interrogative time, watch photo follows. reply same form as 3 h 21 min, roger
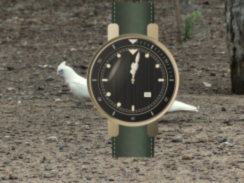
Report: 12 h 02 min
